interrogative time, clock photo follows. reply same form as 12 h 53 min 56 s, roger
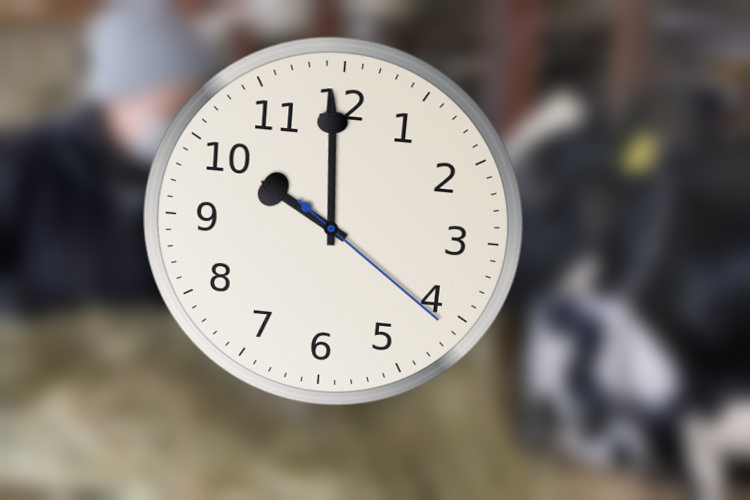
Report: 9 h 59 min 21 s
